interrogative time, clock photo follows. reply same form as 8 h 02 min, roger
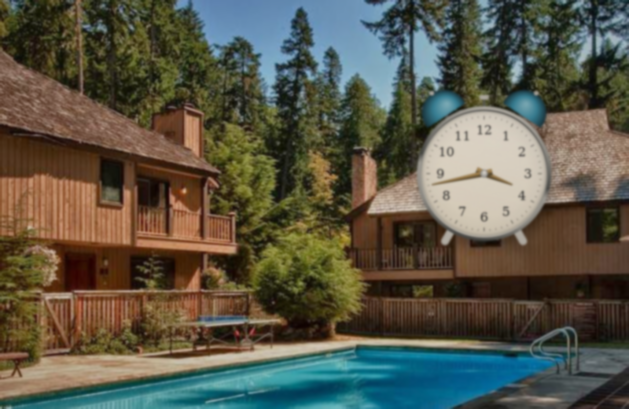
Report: 3 h 43 min
